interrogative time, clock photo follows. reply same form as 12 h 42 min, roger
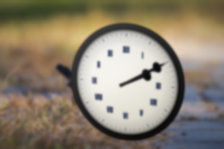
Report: 2 h 10 min
